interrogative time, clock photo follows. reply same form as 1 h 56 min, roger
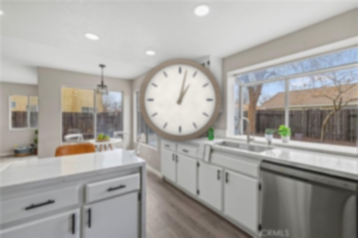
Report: 1 h 02 min
